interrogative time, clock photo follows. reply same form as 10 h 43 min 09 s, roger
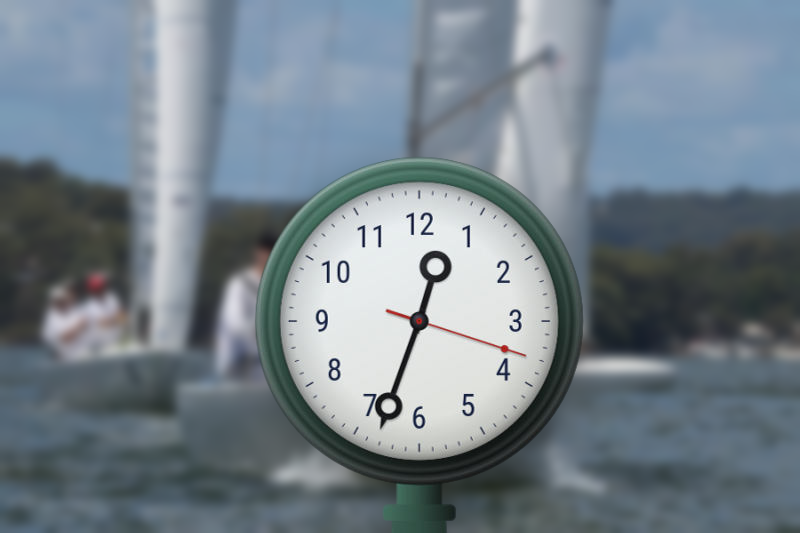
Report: 12 h 33 min 18 s
